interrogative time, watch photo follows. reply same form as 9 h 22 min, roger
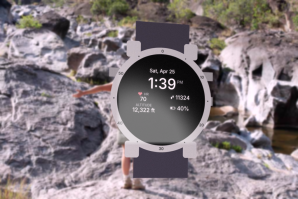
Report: 1 h 39 min
